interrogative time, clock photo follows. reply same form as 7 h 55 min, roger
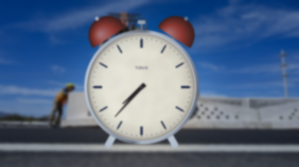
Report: 7 h 37 min
